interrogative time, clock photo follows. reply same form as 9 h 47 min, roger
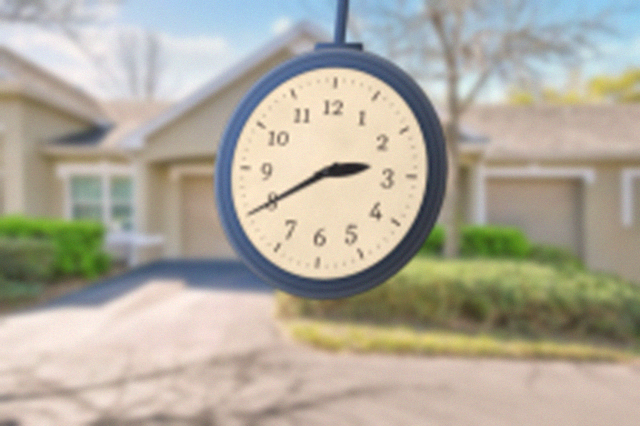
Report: 2 h 40 min
